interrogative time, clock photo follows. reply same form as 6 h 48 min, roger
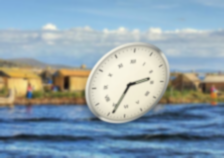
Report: 2 h 34 min
